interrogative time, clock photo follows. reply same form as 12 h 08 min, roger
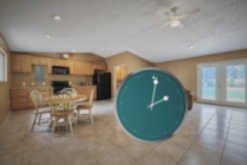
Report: 2 h 01 min
